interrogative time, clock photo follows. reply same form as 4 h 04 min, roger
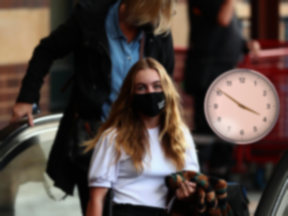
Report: 3 h 51 min
